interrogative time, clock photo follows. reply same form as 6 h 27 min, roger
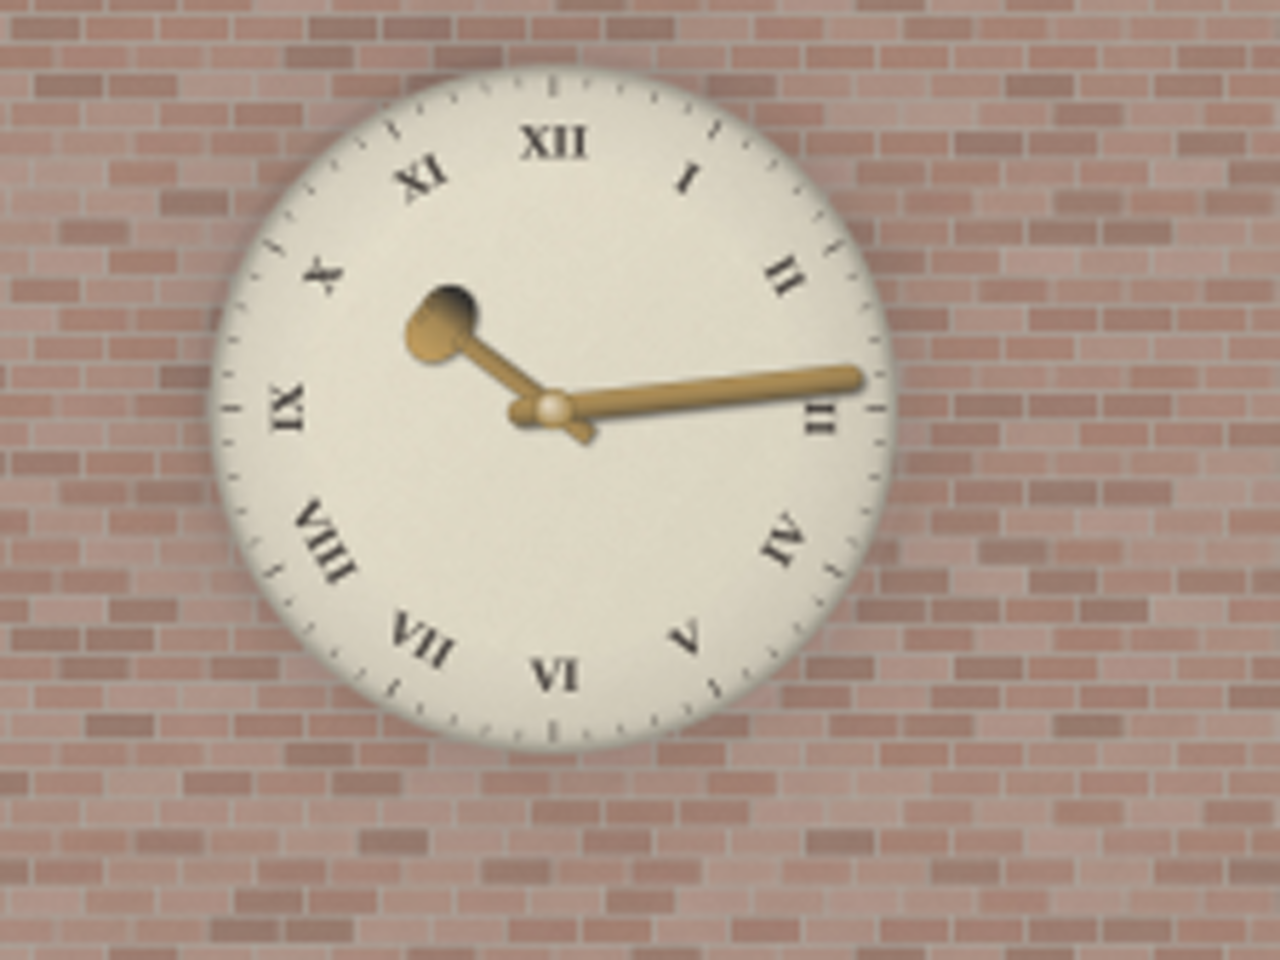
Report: 10 h 14 min
